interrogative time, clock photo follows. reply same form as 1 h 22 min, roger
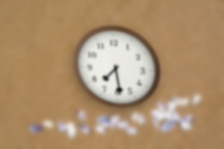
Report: 7 h 29 min
